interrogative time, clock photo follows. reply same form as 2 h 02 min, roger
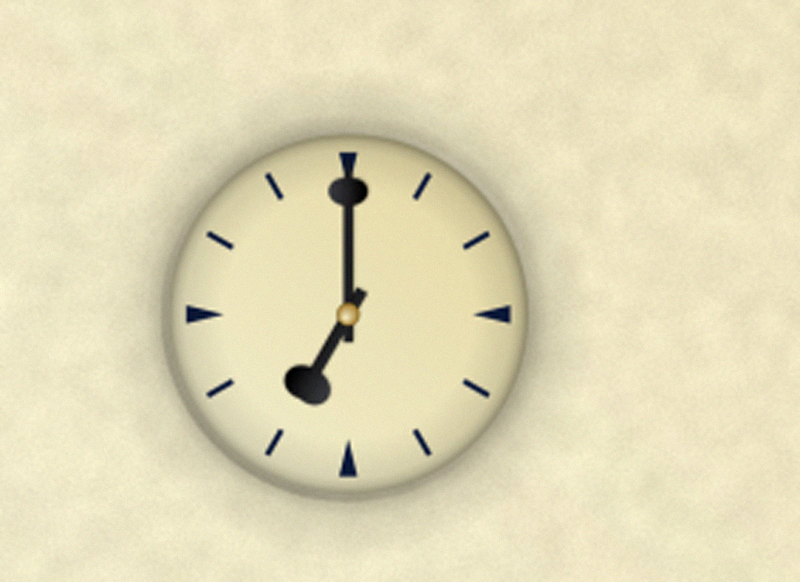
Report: 7 h 00 min
